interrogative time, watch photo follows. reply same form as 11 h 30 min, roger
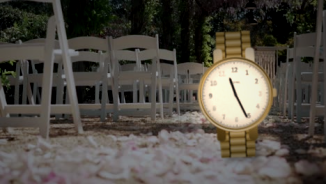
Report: 11 h 26 min
